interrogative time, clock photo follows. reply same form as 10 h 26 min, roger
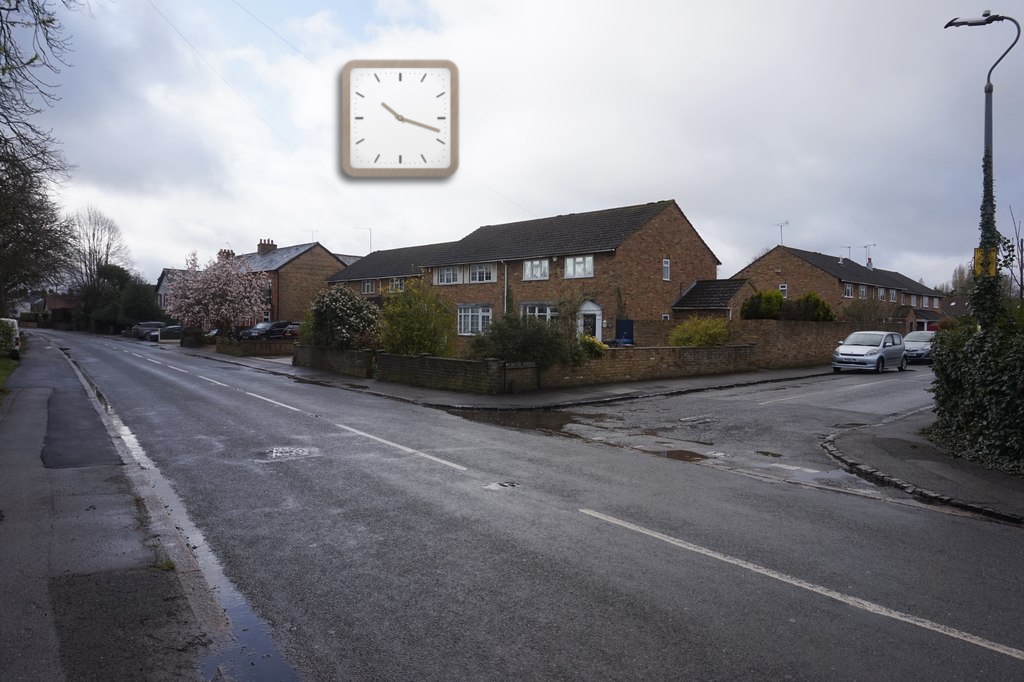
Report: 10 h 18 min
